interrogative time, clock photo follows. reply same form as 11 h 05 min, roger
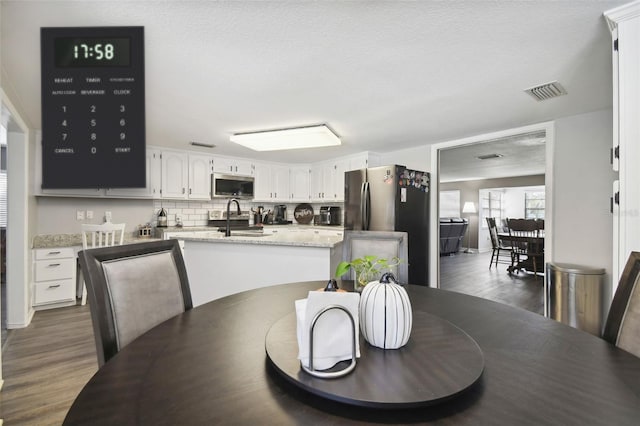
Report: 17 h 58 min
